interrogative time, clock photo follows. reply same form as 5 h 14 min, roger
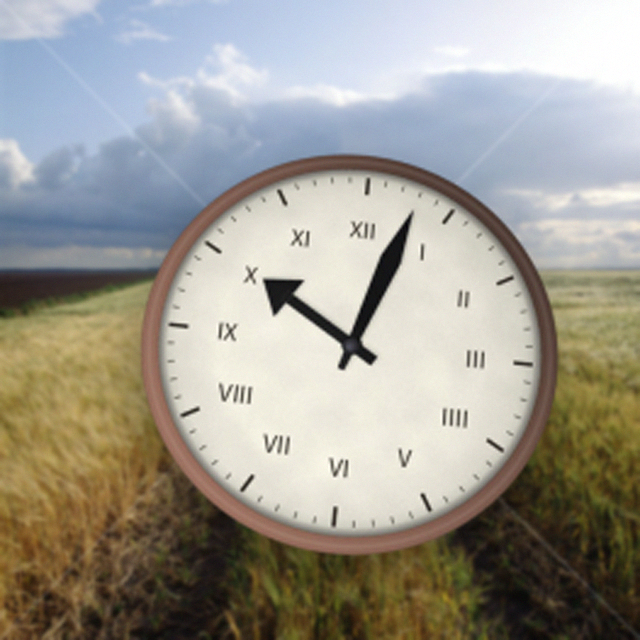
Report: 10 h 03 min
